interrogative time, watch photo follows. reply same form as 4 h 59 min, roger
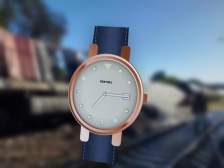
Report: 7 h 15 min
